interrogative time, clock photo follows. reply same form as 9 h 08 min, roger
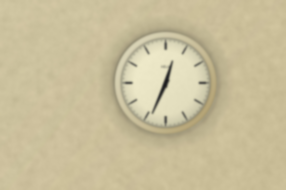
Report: 12 h 34 min
